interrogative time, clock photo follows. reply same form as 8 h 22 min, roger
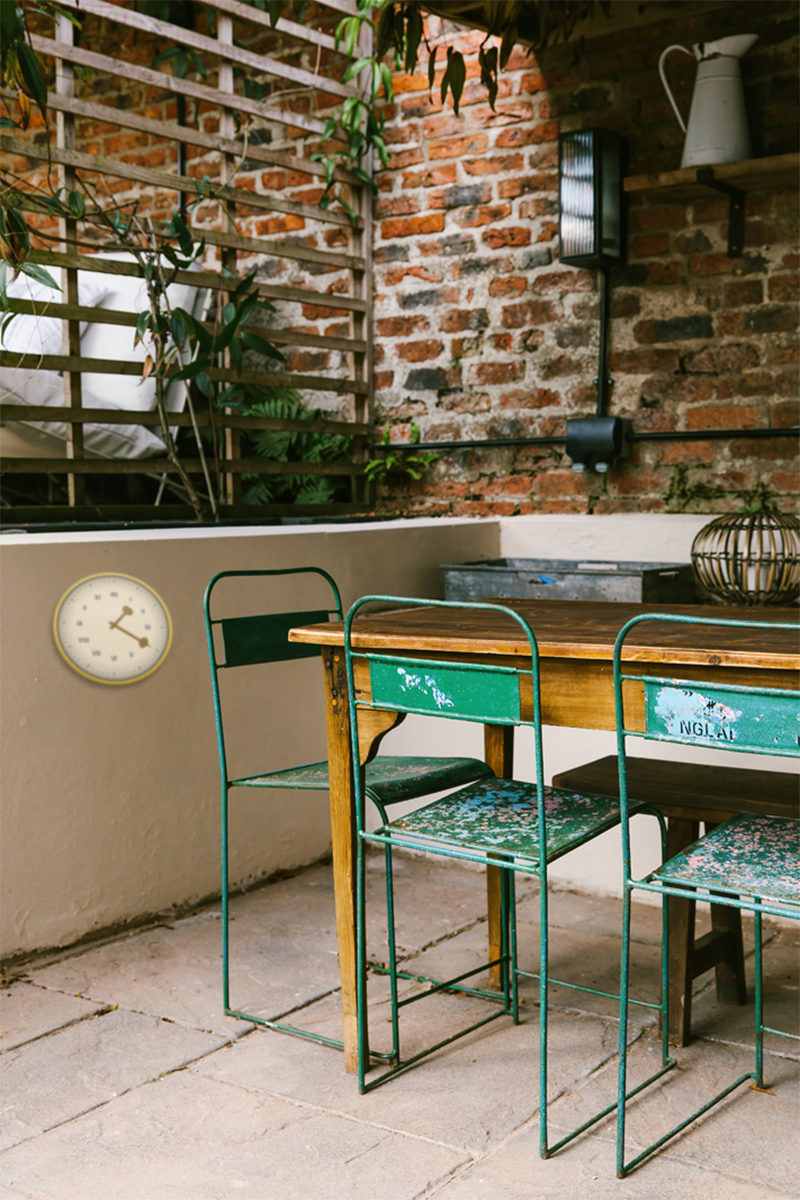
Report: 1 h 20 min
